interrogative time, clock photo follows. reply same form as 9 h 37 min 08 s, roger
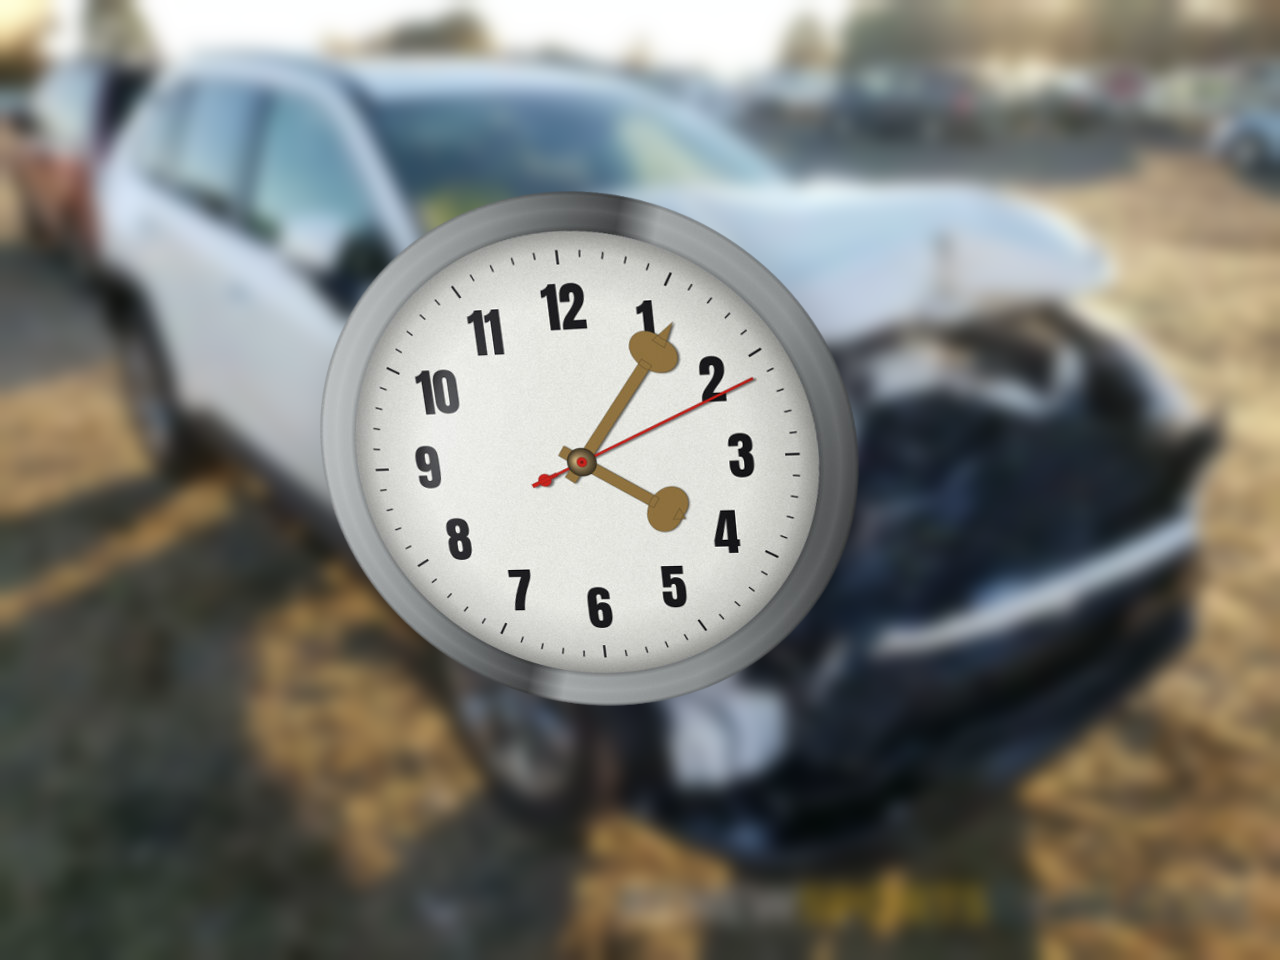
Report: 4 h 06 min 11 s
